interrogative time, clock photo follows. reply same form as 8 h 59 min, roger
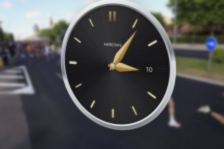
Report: 3 h 06 min
